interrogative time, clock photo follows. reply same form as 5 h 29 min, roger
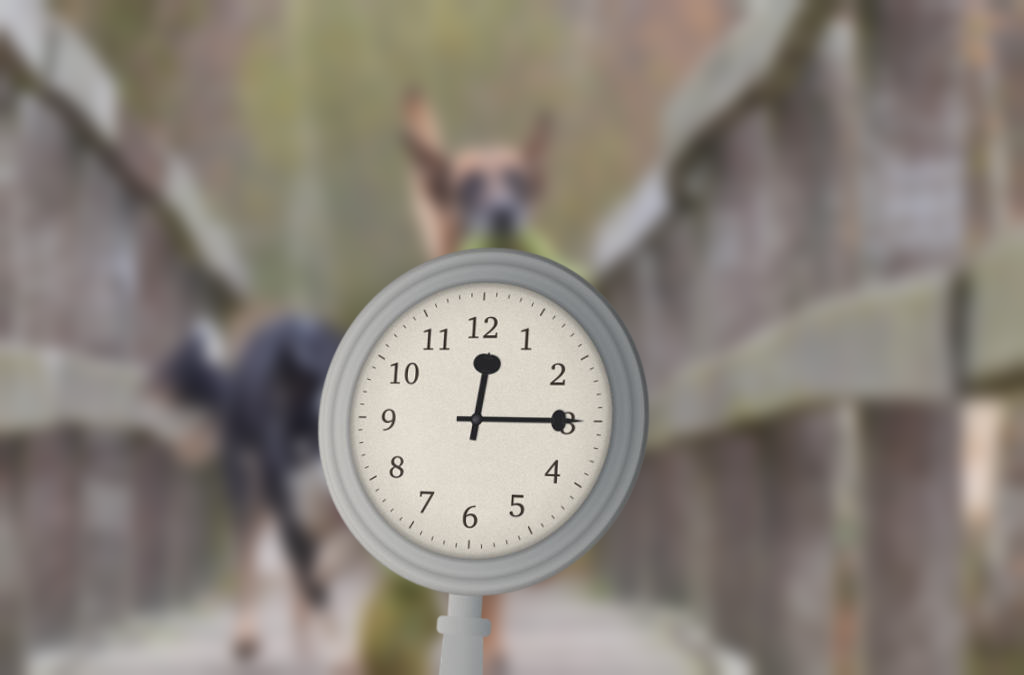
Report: 12 h 15 min
